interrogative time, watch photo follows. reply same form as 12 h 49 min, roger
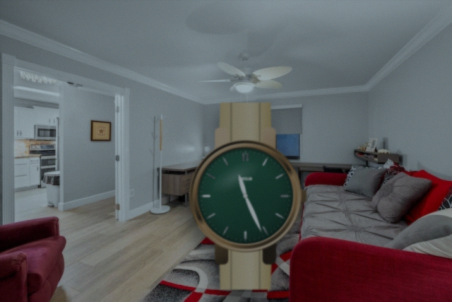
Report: 11 h 26 min
